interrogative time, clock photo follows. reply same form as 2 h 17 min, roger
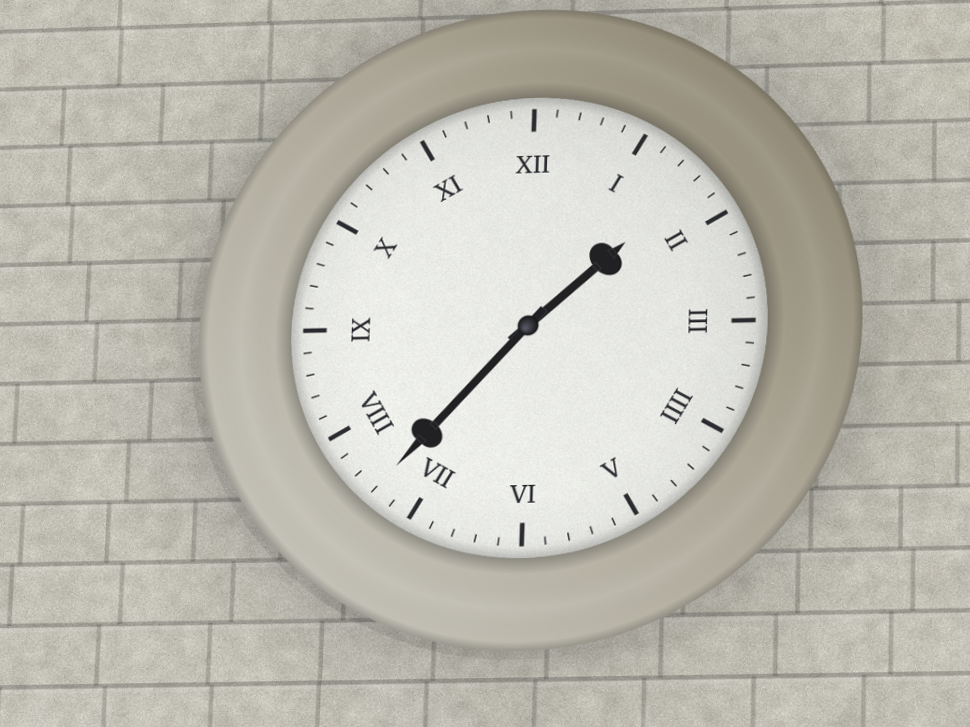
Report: 1 h 37 min
